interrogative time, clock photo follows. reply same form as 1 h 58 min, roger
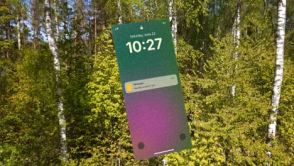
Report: 10 h 27 min
